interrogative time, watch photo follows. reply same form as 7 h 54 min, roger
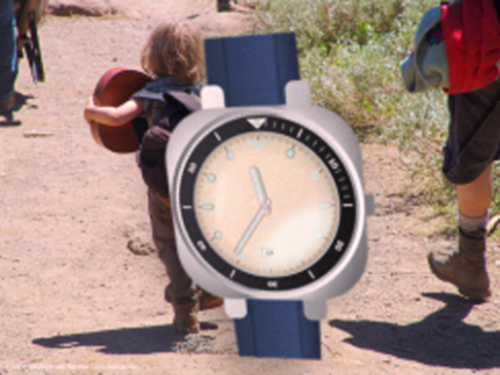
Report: 11 h 36 min
